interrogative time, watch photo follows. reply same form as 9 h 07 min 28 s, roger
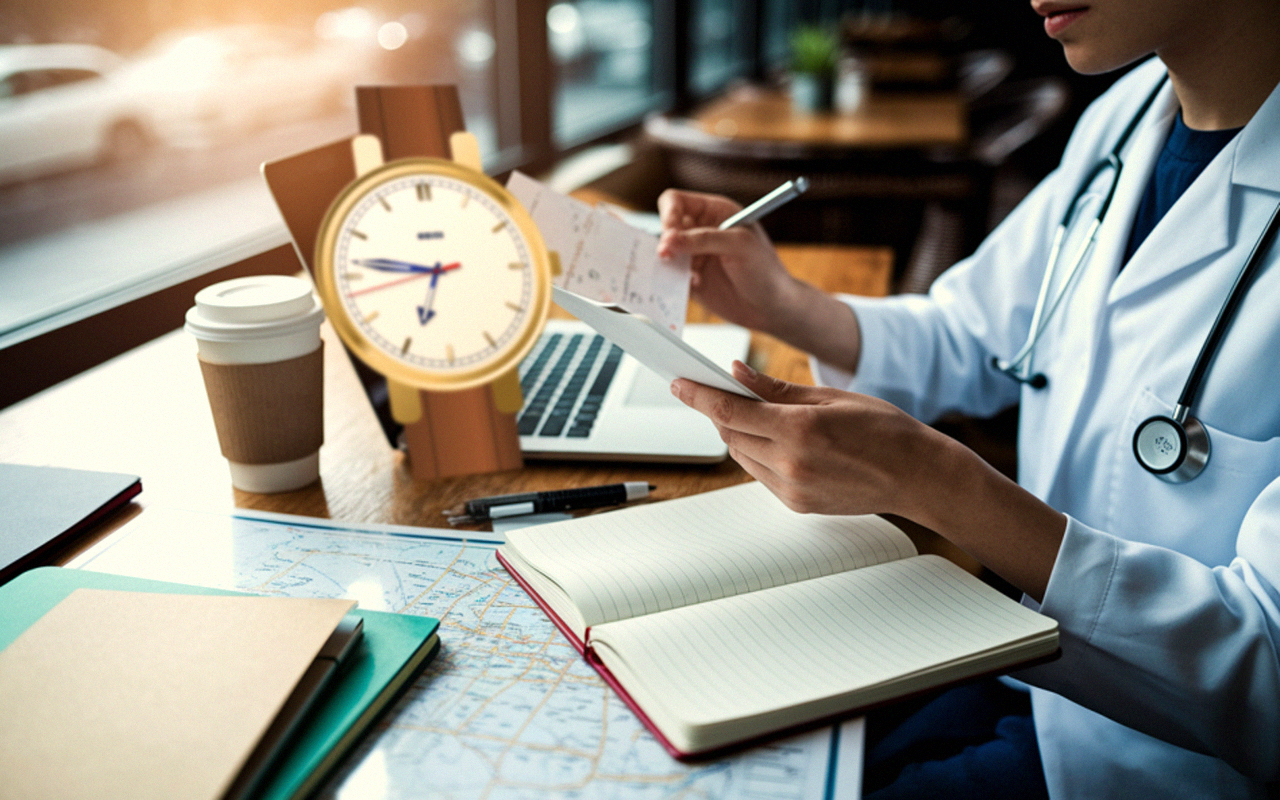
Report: 6 h 46 min 43 s
